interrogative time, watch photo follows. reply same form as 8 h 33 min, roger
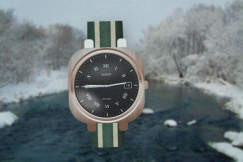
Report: 2 h 45 min
